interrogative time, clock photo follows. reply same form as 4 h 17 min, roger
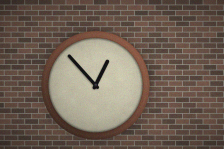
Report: 12 h 53 min
